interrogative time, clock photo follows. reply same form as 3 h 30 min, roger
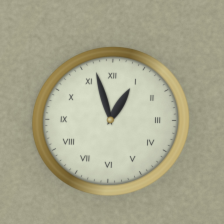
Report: 12 h 57 min
